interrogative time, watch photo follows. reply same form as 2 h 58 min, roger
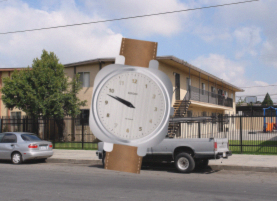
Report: 9 h 48 min
